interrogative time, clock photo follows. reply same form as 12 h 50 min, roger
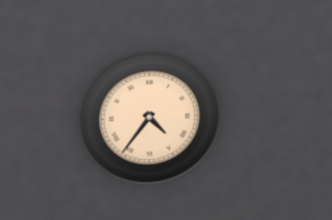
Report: 4 h 36 min
